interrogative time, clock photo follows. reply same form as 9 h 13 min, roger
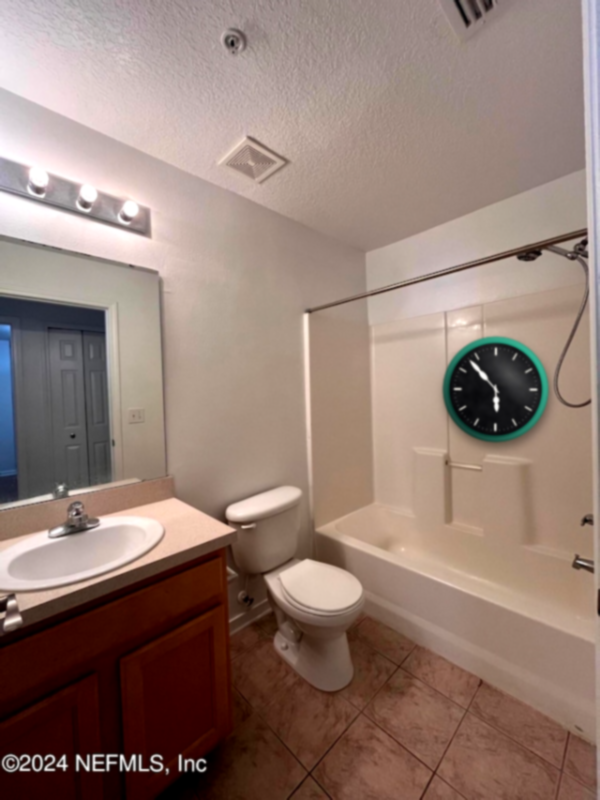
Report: 5 h 53 min
